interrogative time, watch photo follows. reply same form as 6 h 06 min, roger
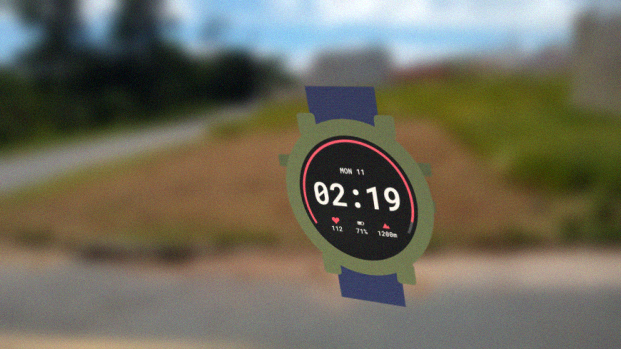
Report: 2 h 19 min
